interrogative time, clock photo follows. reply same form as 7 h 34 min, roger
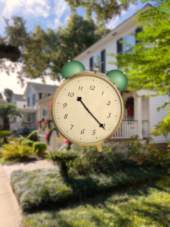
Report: 10 h 21 min
